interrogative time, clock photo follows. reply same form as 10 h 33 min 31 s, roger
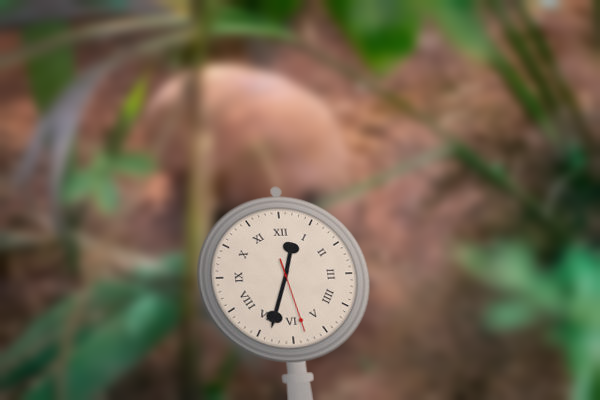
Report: 12 h 33 min 28 s
